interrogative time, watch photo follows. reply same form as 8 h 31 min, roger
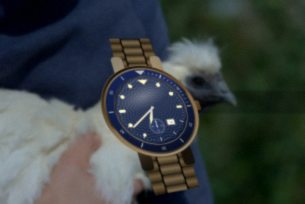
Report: 6 h 39 min
